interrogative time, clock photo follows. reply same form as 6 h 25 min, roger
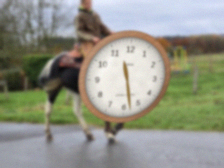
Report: 11 h 28 min
